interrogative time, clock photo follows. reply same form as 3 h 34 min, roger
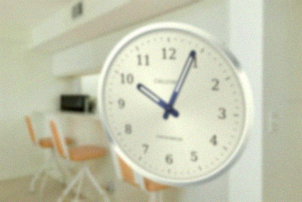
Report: 10 h 04 min
